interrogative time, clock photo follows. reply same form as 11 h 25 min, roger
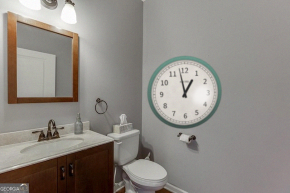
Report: 12 h 58 min
